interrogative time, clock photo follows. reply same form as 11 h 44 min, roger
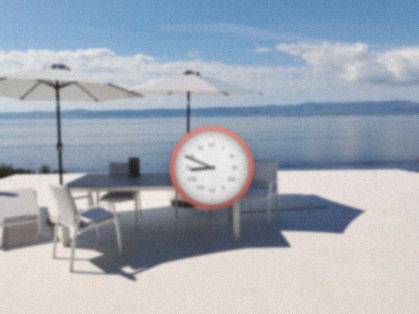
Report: 8 h 49 min
